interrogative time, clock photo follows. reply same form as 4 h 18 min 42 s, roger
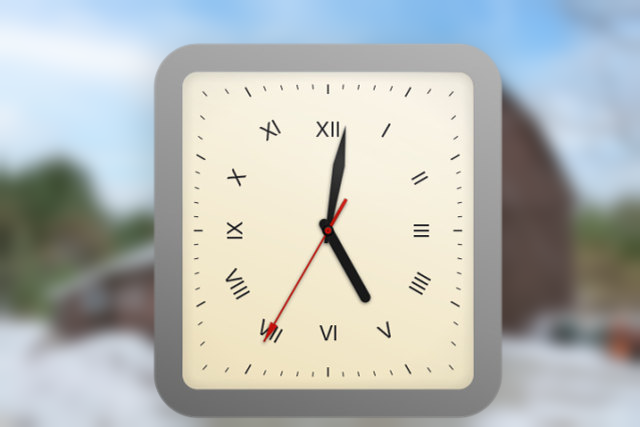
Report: 5 h 01 min 35 s
